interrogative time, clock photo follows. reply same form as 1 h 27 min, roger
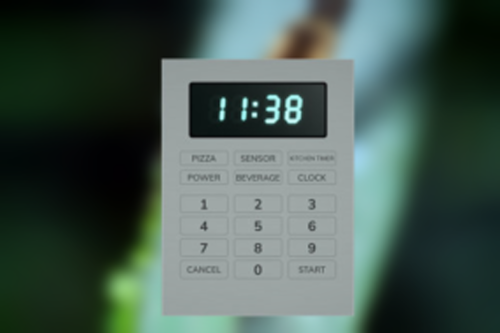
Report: 11 h 38 min
